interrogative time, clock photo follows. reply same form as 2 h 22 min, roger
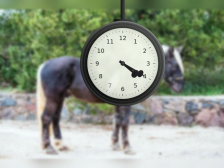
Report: 4 h 20 min
